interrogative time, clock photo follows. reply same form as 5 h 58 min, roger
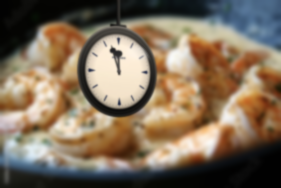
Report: 11 h 57 min
